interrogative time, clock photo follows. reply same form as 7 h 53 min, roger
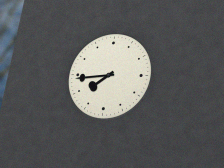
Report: 7 h 44 min
